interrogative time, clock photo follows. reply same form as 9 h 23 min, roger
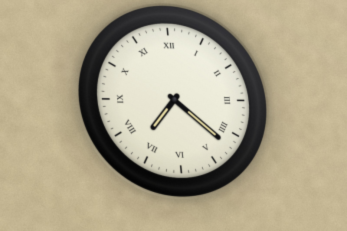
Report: 7 h 22 min
